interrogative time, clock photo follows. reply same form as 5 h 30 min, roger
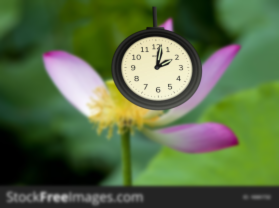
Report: 2 h 02 min
